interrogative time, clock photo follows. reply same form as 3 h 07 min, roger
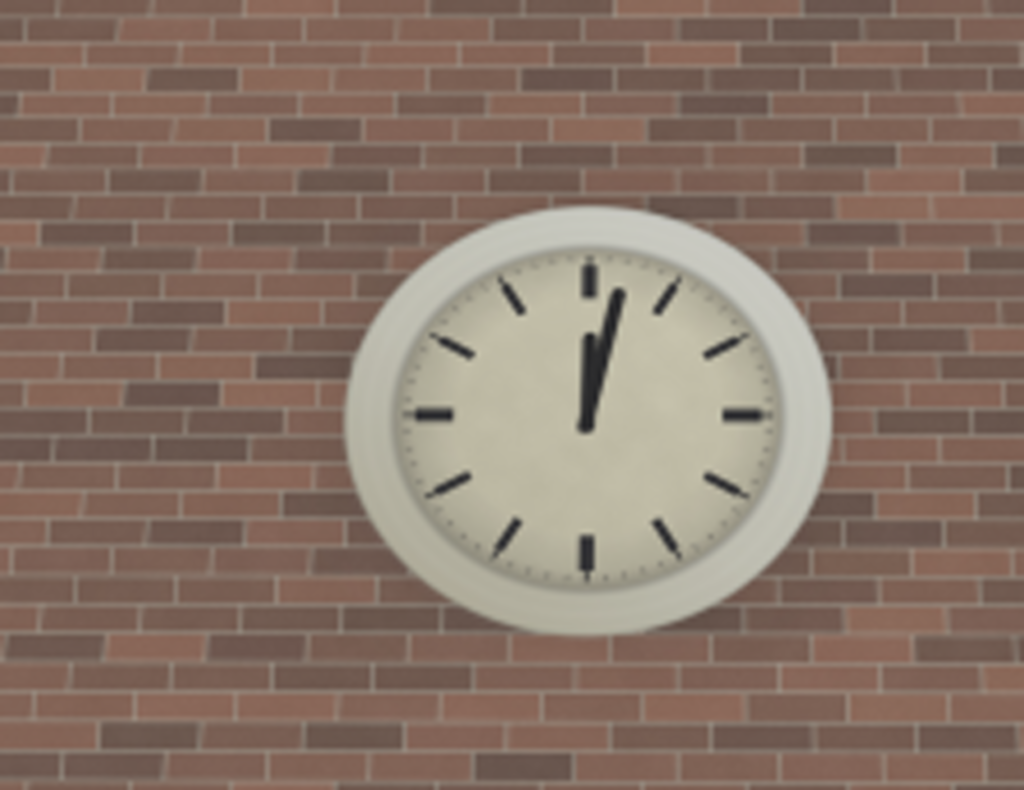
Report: 12 h 02 min
